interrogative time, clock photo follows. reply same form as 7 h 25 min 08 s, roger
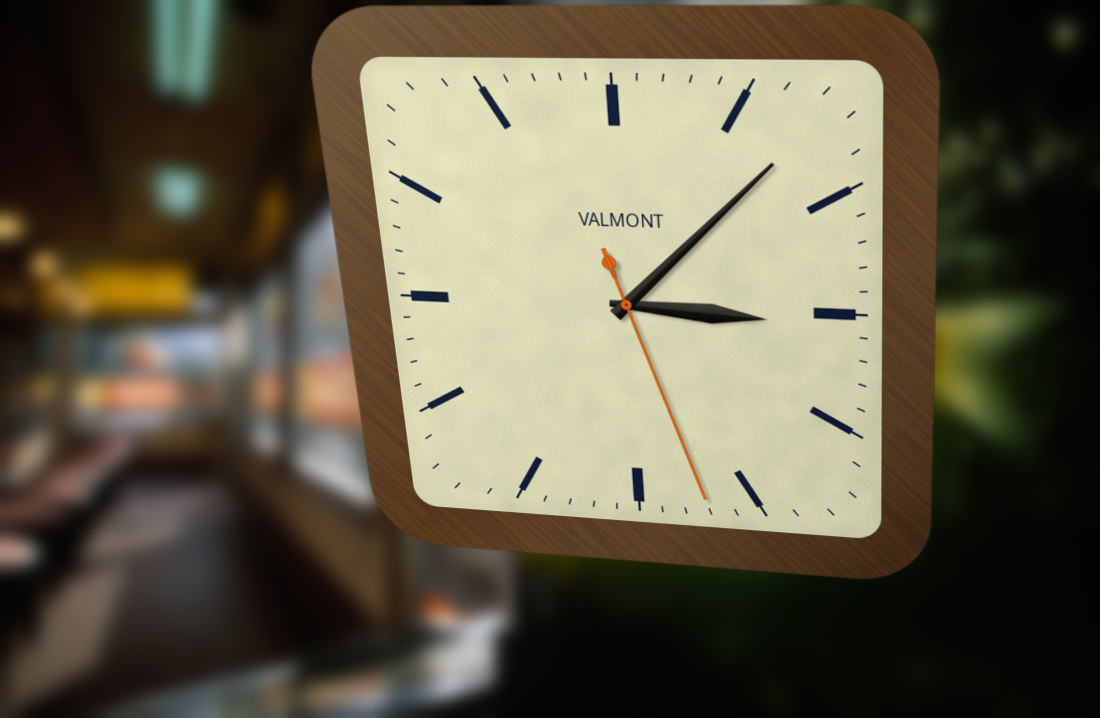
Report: 3 h 07 min 27 s
